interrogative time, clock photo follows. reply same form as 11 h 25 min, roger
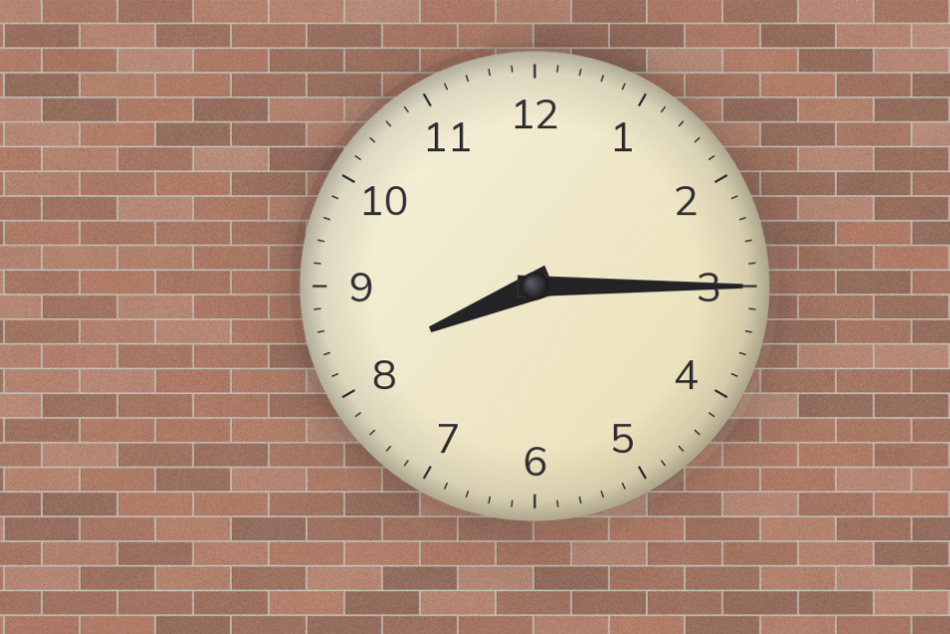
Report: 8 h 15 min
